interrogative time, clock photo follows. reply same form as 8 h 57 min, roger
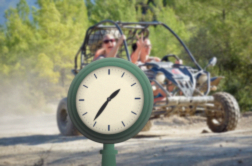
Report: 1 h 36 min
